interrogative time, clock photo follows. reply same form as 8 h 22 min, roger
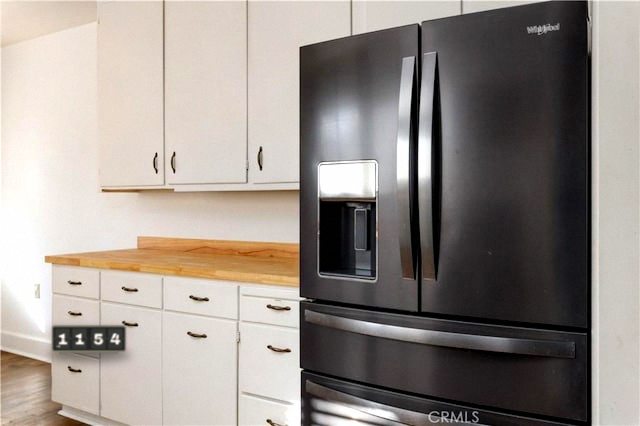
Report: 11 h 54 min
